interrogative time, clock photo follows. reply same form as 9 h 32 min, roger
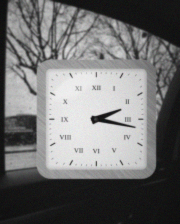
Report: 2 h 17 min
